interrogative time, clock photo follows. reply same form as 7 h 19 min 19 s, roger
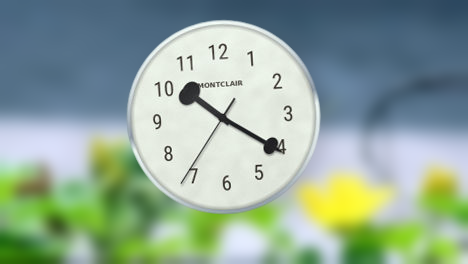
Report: 10 h 20 min 36 s
